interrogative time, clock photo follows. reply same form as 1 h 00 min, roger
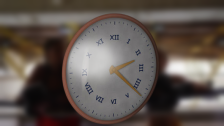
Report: 2 h 22 min
